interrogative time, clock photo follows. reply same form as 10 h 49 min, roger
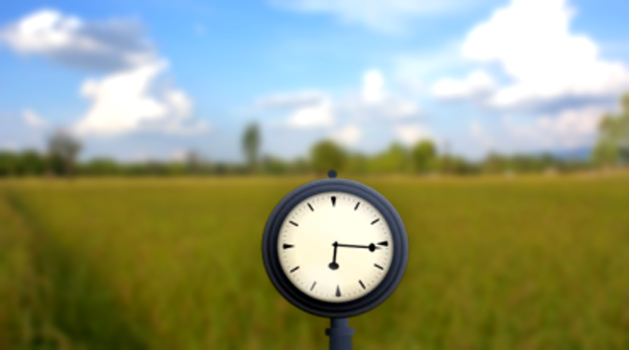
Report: 6 h 16 min
